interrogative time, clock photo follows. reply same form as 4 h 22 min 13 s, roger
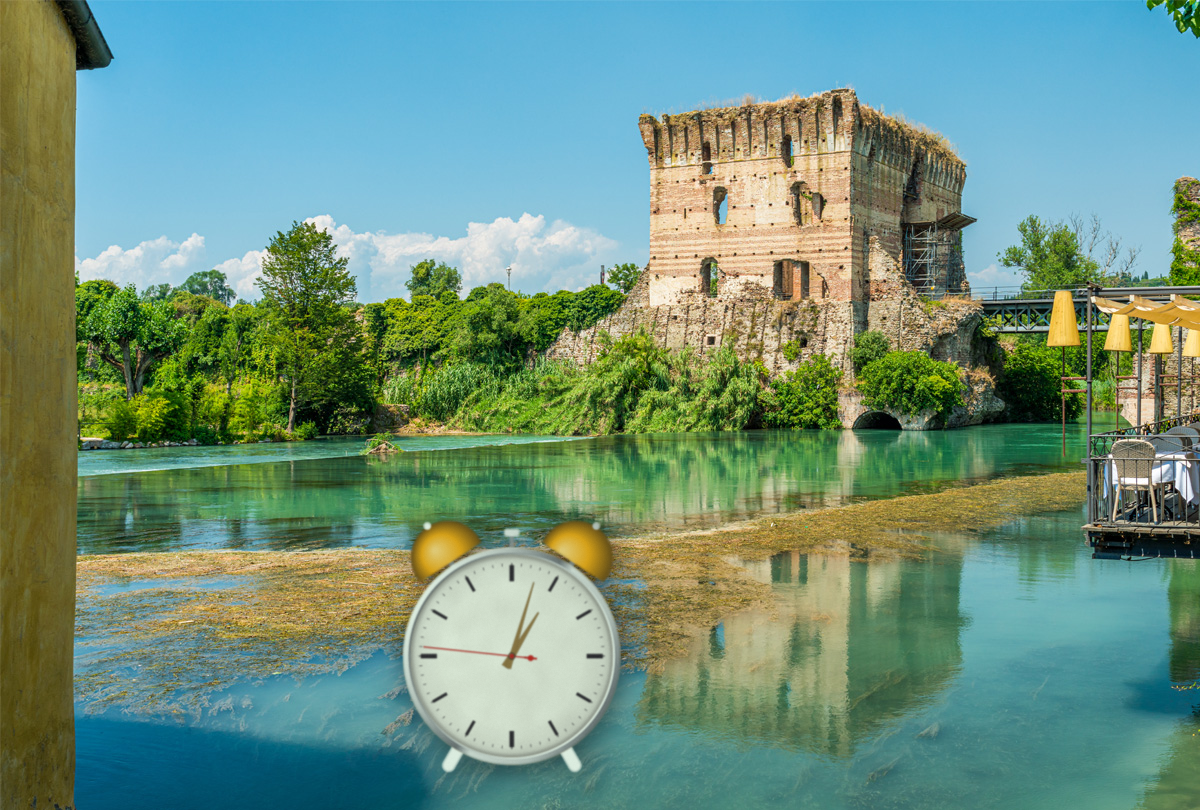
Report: 1 h 02 min 46 s
